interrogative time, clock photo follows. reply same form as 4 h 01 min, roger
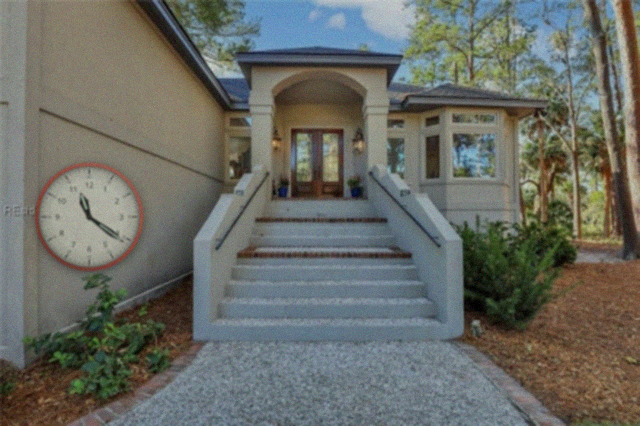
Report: 11 h 21 min
